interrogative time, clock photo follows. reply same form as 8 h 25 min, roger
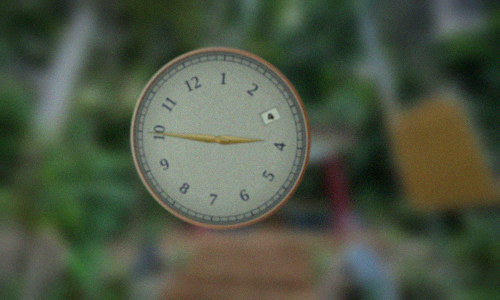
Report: 3 h 50 min
